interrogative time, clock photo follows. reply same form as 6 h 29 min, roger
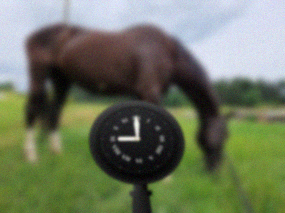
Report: 9 h 00 min
